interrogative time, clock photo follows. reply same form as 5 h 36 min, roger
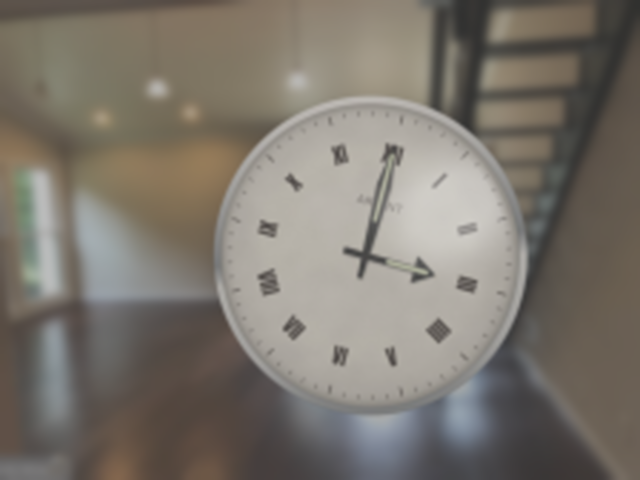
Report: 3 h 00 min
